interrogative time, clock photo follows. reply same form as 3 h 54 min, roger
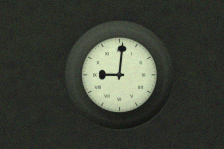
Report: 9 h 01 min
